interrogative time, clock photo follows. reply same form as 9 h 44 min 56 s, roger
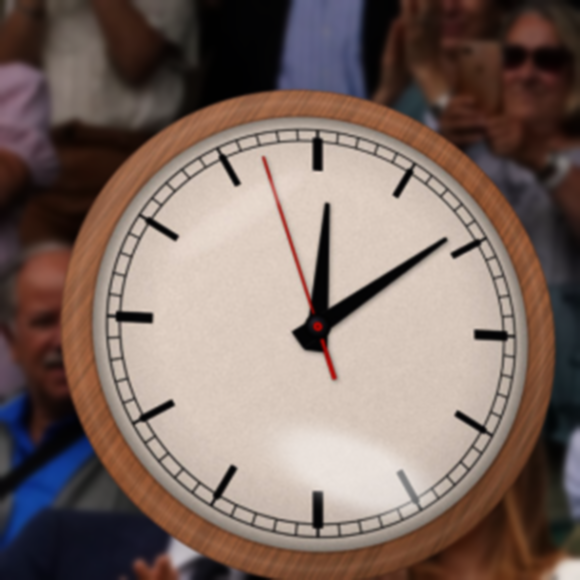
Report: 12 h 08 min 57 s
